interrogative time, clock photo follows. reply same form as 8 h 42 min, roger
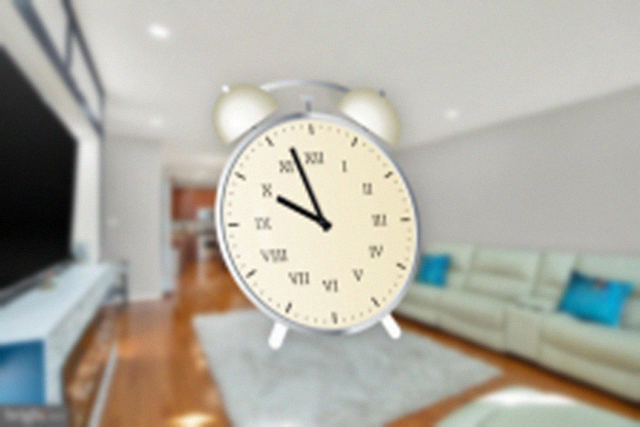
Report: 9 h 57 min
